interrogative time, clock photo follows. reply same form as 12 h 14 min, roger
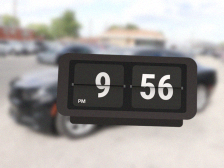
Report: 9 h 56 min
